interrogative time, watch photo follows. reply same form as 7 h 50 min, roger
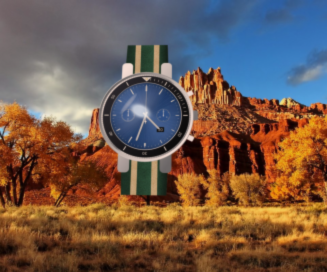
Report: 4 h 33 min
